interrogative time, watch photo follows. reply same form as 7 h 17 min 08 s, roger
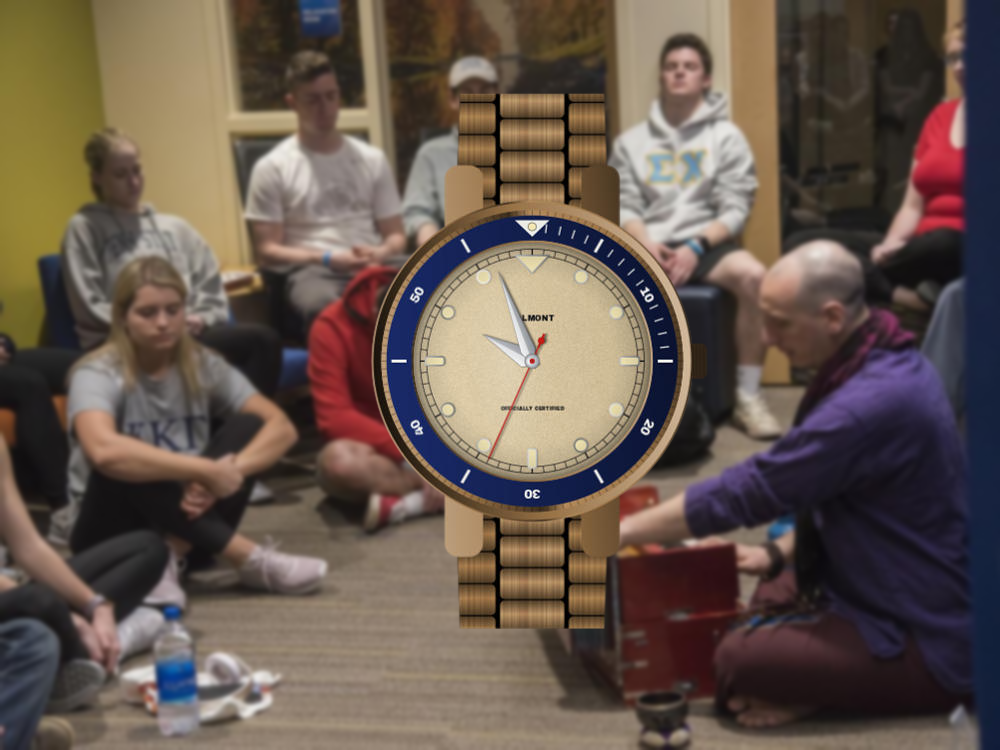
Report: 9 h 56 min 34 s
